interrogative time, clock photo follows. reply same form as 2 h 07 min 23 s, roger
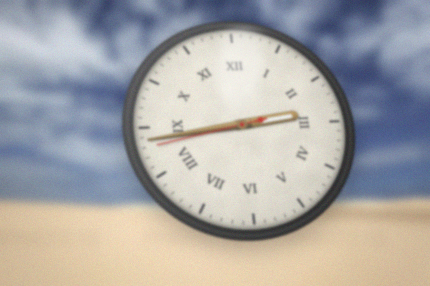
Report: 2 h 43 min 43 s
